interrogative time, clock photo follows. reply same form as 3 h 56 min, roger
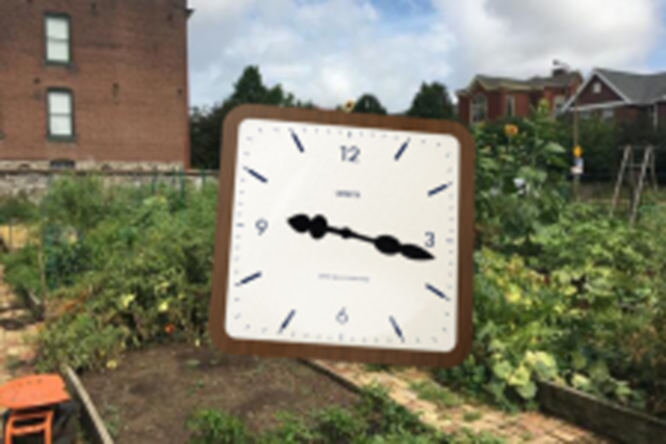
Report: 9 h 17 min
